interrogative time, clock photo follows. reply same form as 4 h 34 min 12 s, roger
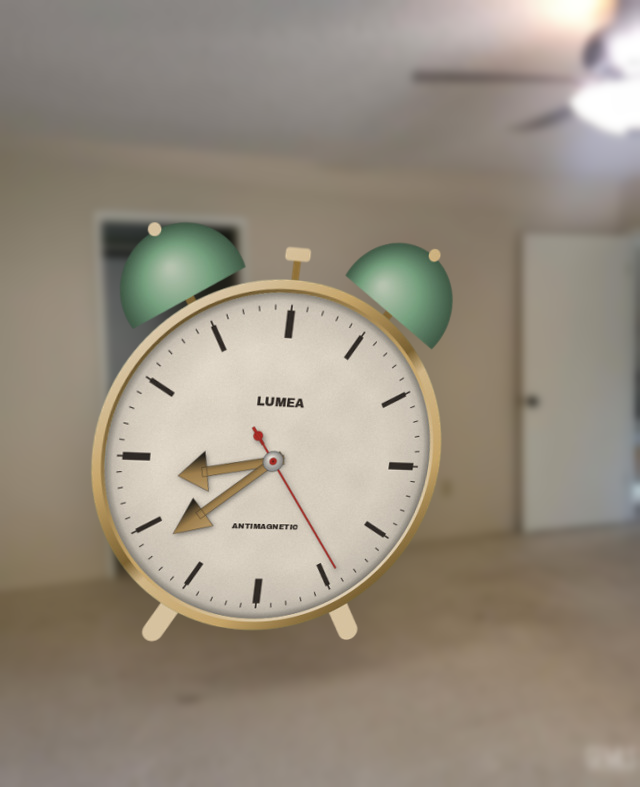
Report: 8 h 38 min 24 s
